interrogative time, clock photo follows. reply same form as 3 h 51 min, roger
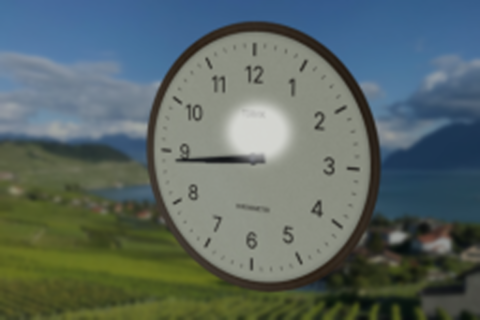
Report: 8 h 44 min
